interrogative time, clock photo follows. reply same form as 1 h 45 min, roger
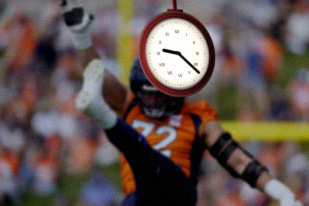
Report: 9 h 22 min
